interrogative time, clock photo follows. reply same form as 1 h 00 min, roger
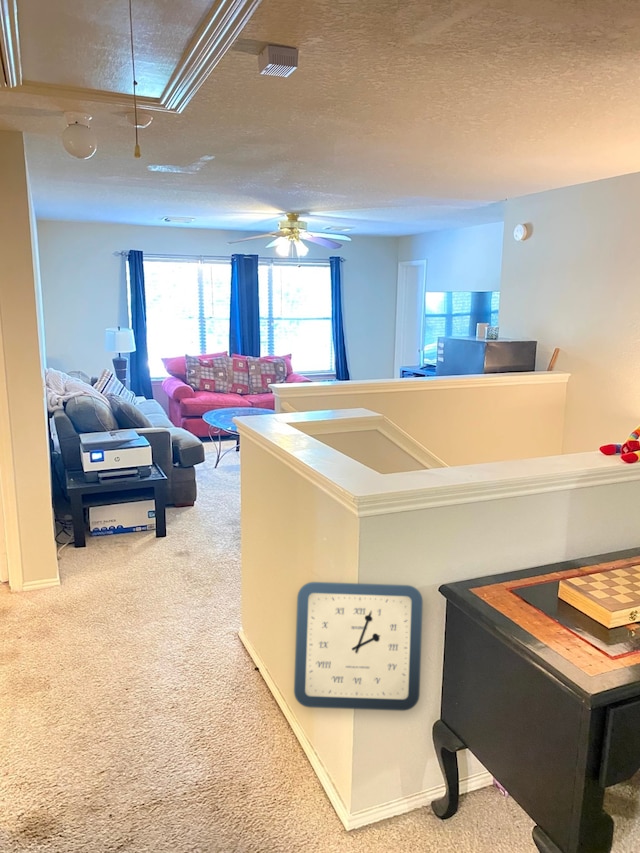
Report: 2 h 03 min
